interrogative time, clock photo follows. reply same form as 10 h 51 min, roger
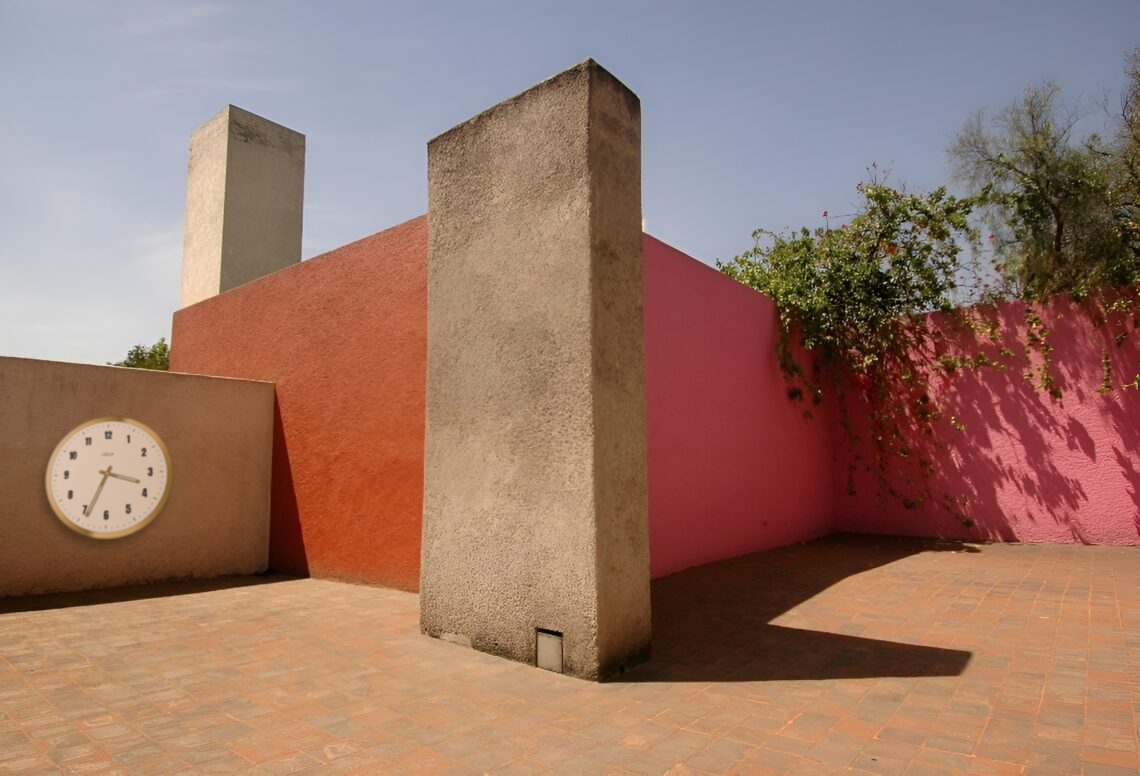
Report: 3 h 34 min
